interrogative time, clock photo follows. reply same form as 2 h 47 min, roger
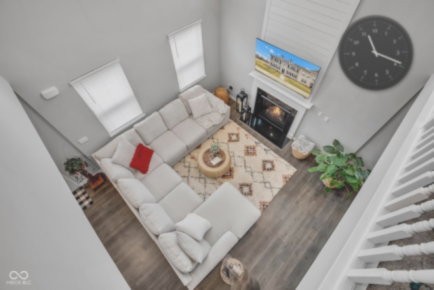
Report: 11 h 19 min
